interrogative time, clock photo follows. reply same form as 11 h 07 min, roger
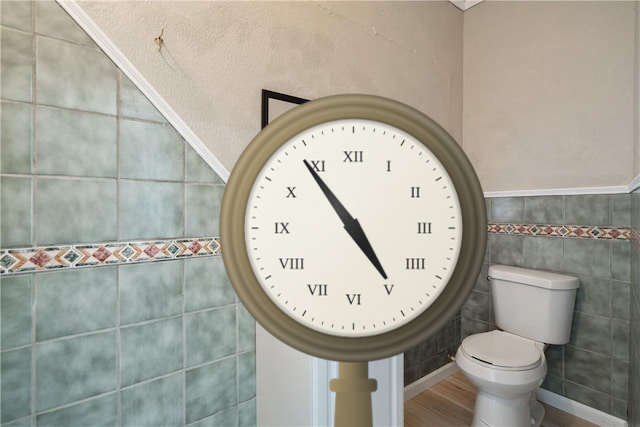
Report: 4 h 54 min
